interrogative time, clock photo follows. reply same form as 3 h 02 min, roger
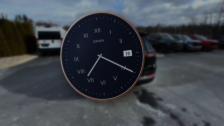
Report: 7 h 20 min
